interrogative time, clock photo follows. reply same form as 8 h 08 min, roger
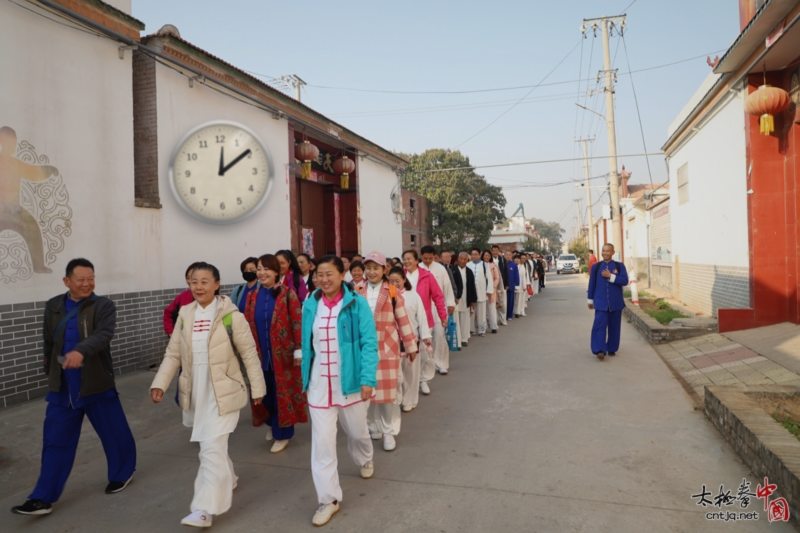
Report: 12 h 09 min
